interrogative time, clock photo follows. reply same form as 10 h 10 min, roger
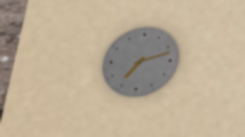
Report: 7 h 12 min
